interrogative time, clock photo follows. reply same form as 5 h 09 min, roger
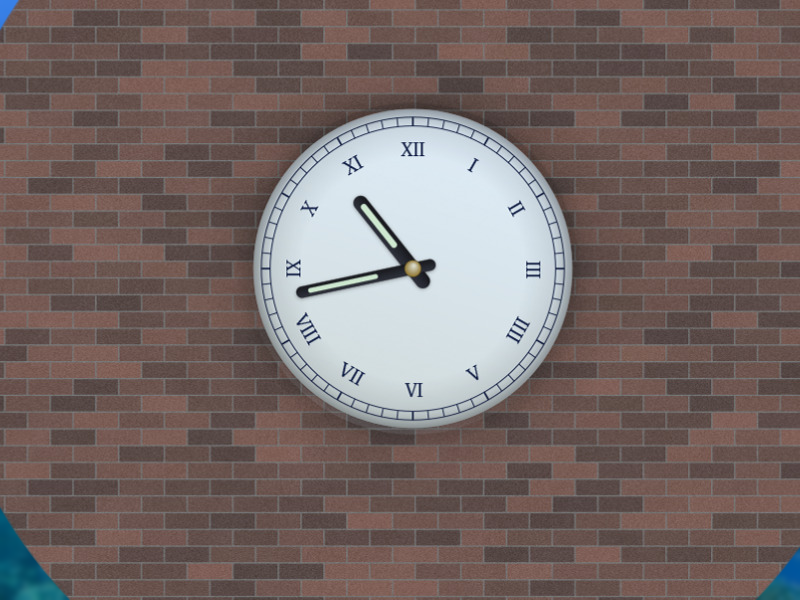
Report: 10 h 43 min
